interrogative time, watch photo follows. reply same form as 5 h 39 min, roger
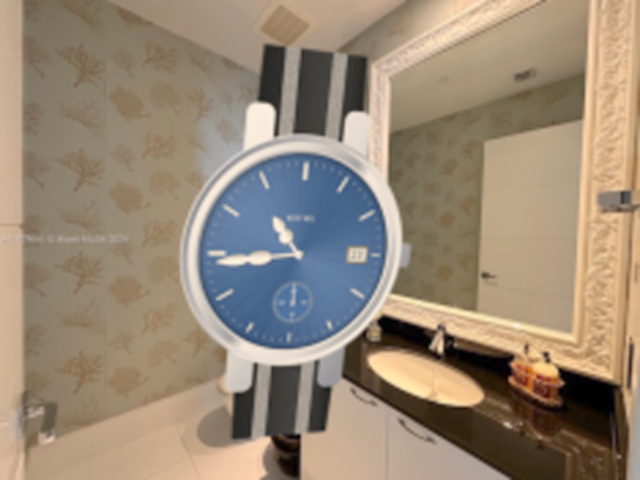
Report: 10 h 44 min
